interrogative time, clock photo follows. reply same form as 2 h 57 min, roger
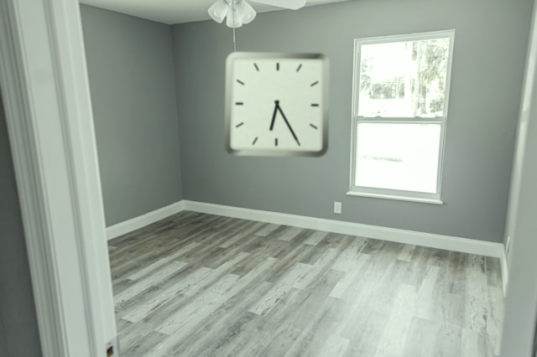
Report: 6 h 25 min
